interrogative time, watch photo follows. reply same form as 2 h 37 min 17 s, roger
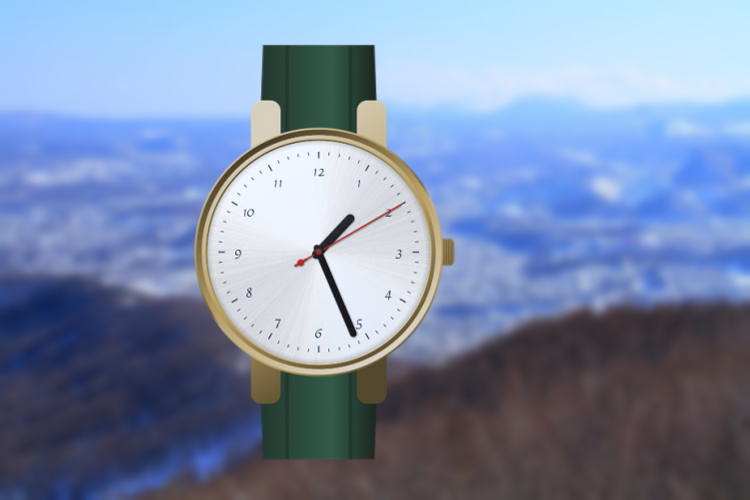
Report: 1 h 26 min 10 s
